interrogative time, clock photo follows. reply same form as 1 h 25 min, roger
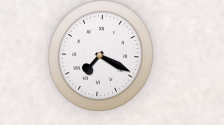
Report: 7 h 19 min
